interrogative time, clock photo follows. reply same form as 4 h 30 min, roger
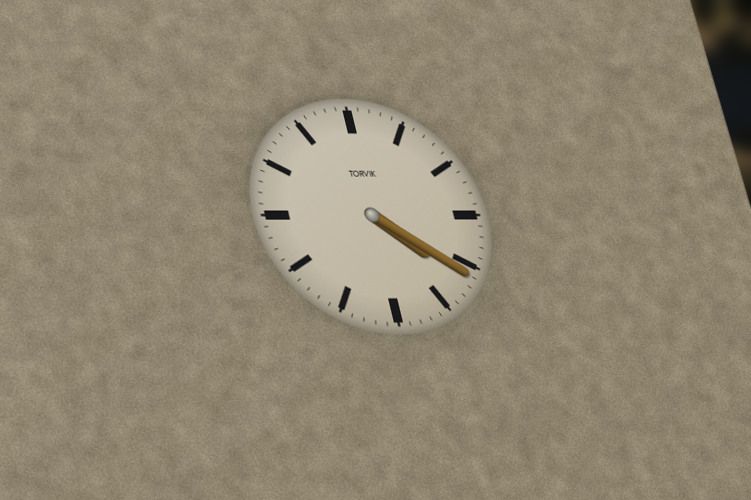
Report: 4 h 21 min
